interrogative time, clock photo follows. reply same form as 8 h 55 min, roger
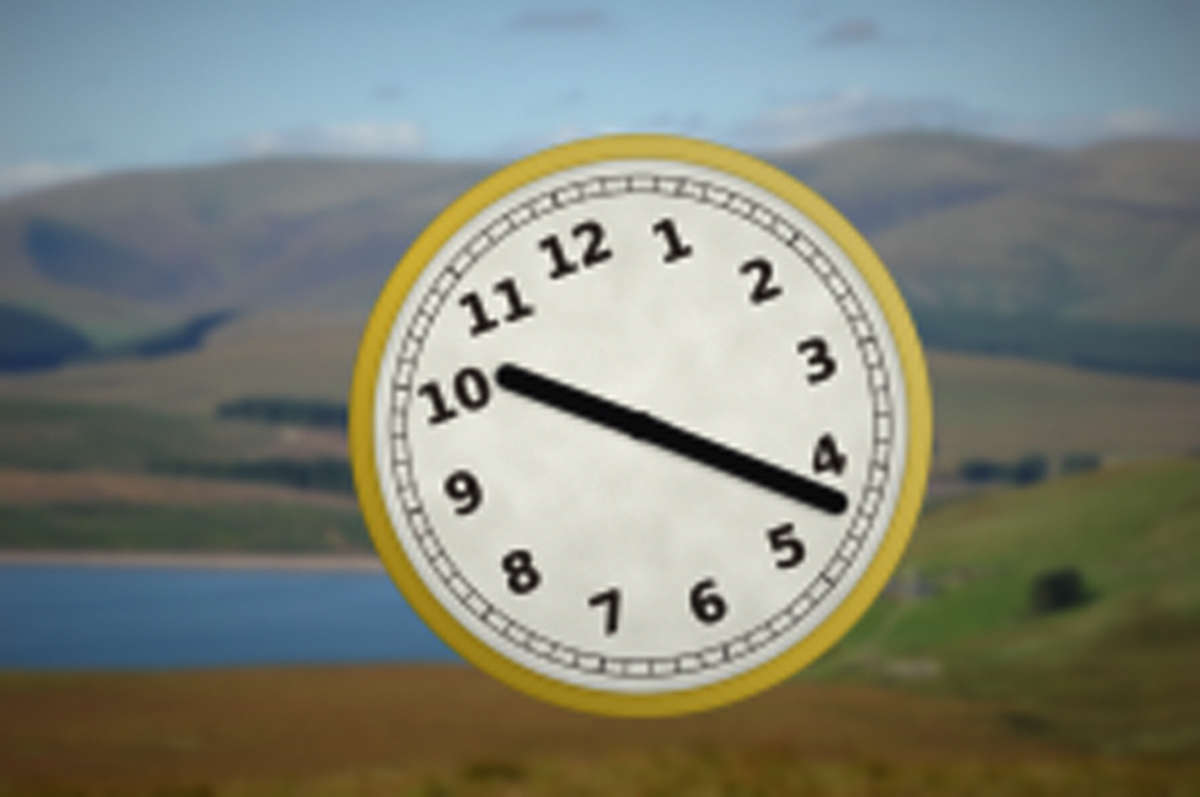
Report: 10 h 22 min
